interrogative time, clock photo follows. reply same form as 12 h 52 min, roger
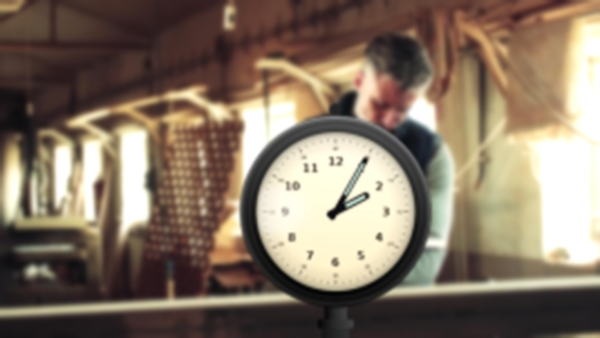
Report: 2 h 05 min
